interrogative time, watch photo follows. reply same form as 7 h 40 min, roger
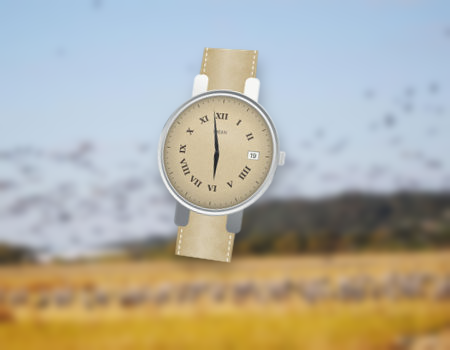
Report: 5 h 58 min
